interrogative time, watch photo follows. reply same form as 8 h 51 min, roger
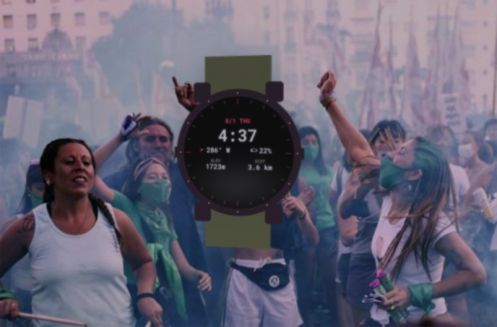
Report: 4 h 37 min
